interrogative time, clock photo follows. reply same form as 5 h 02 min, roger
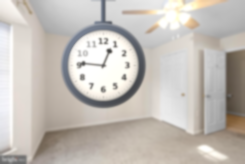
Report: 12 h 46 min
